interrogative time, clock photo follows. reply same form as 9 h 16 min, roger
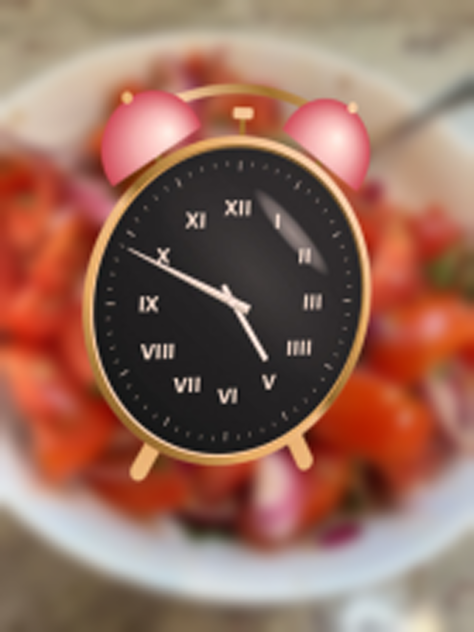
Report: 4 h 49 min
